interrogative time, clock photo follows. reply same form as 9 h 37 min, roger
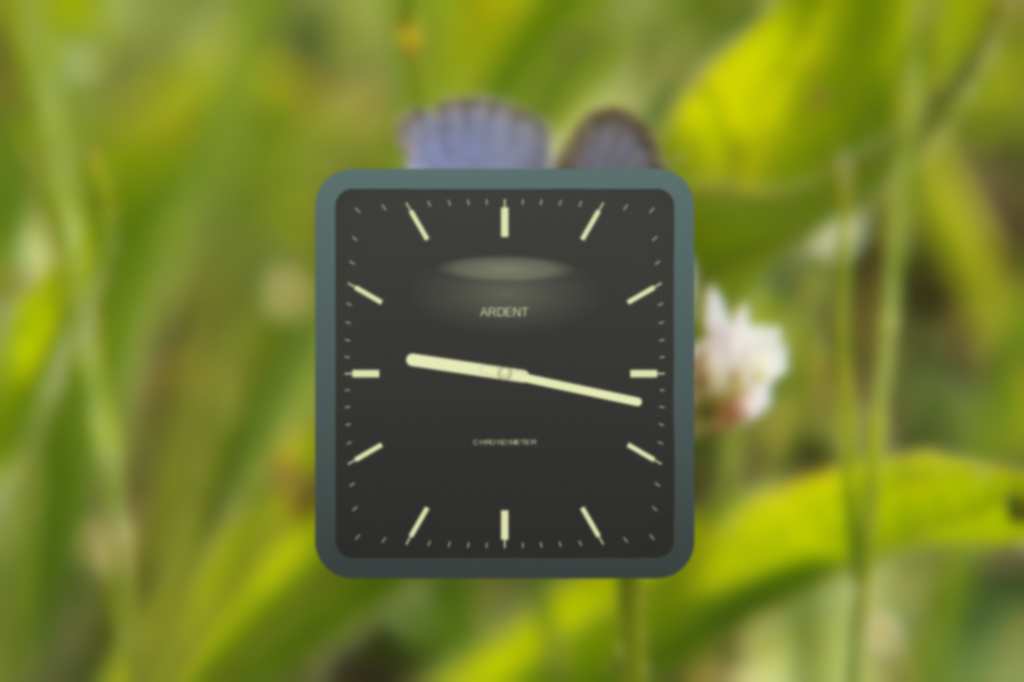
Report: 9 h 17 min
